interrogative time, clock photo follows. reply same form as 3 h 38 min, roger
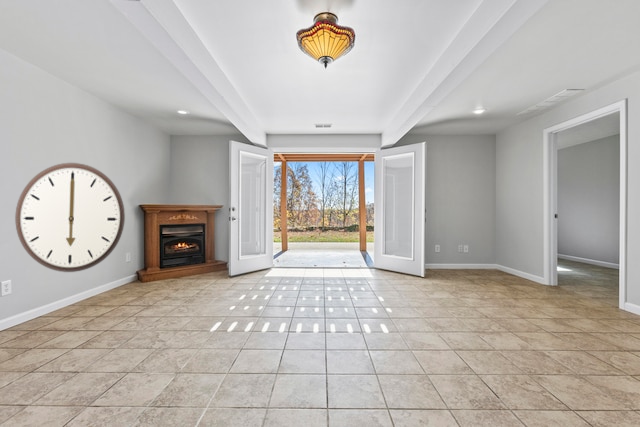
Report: 6 h 00 min
